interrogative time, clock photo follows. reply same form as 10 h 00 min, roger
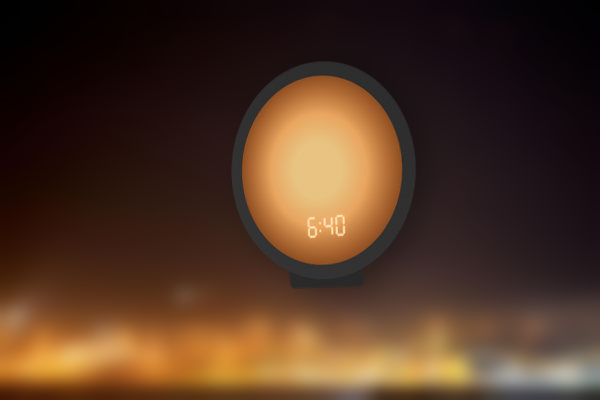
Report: 6 h 40 min
